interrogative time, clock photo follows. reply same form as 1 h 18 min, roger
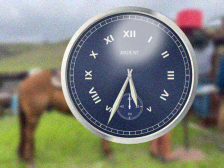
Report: 5 h 34 min
